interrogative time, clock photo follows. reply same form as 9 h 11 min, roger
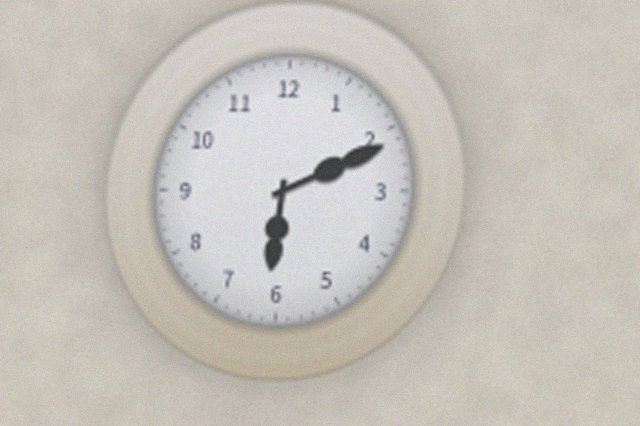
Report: 6 h 11 min
